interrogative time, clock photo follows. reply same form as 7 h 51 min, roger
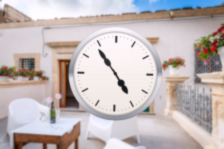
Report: 4 h 54 min
